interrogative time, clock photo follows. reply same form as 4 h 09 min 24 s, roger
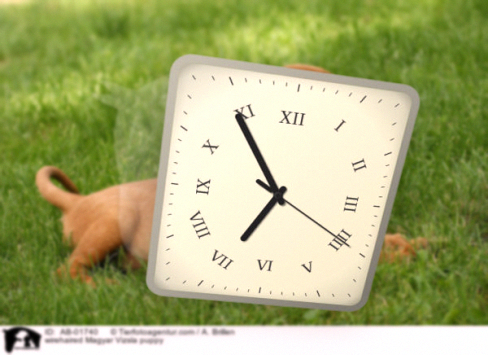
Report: 6 h 54 min 20 s
